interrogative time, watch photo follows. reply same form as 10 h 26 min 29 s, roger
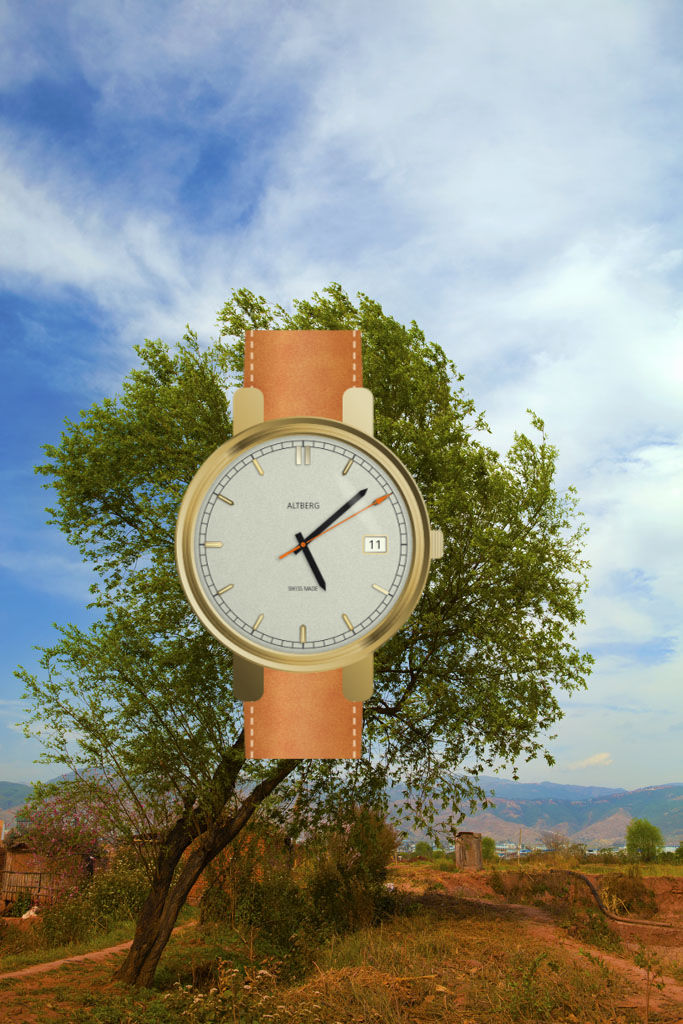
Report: 5 h 08 min 10 s
